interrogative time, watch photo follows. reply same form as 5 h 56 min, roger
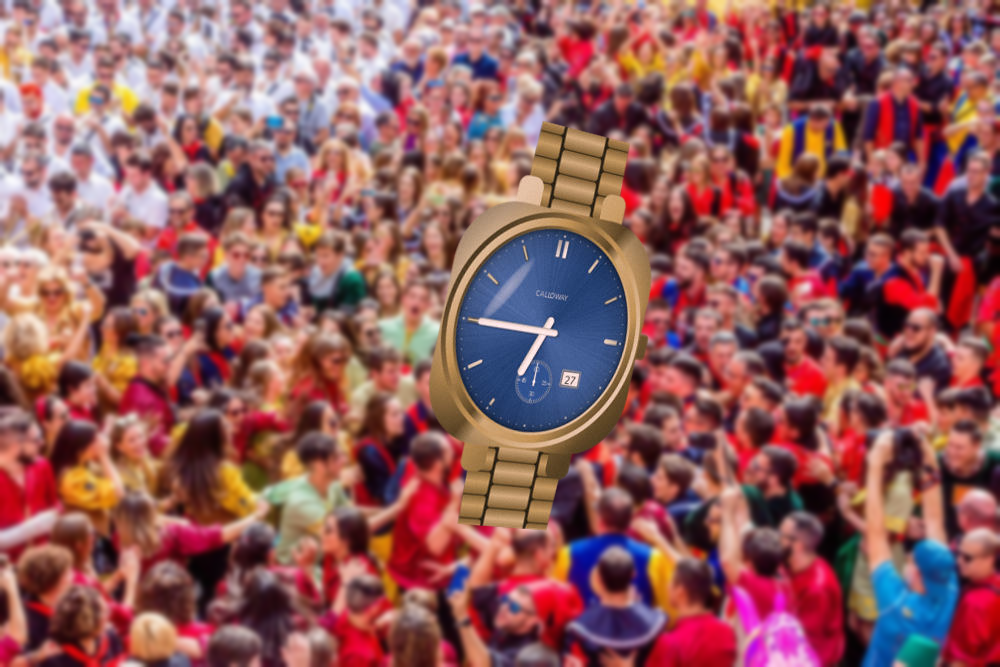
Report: 6 h 45 min
